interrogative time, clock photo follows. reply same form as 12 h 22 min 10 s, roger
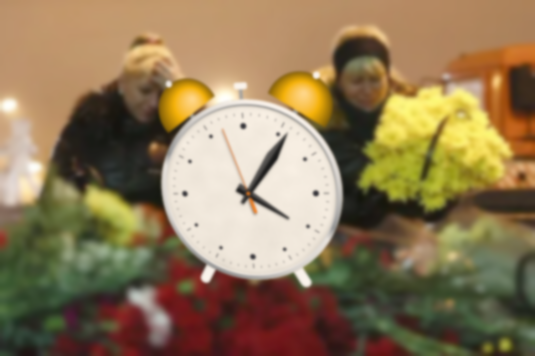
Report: 4 h 05 min 57 s
